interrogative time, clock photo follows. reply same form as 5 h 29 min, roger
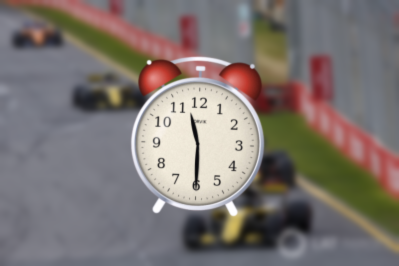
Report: 11 h 30 min
